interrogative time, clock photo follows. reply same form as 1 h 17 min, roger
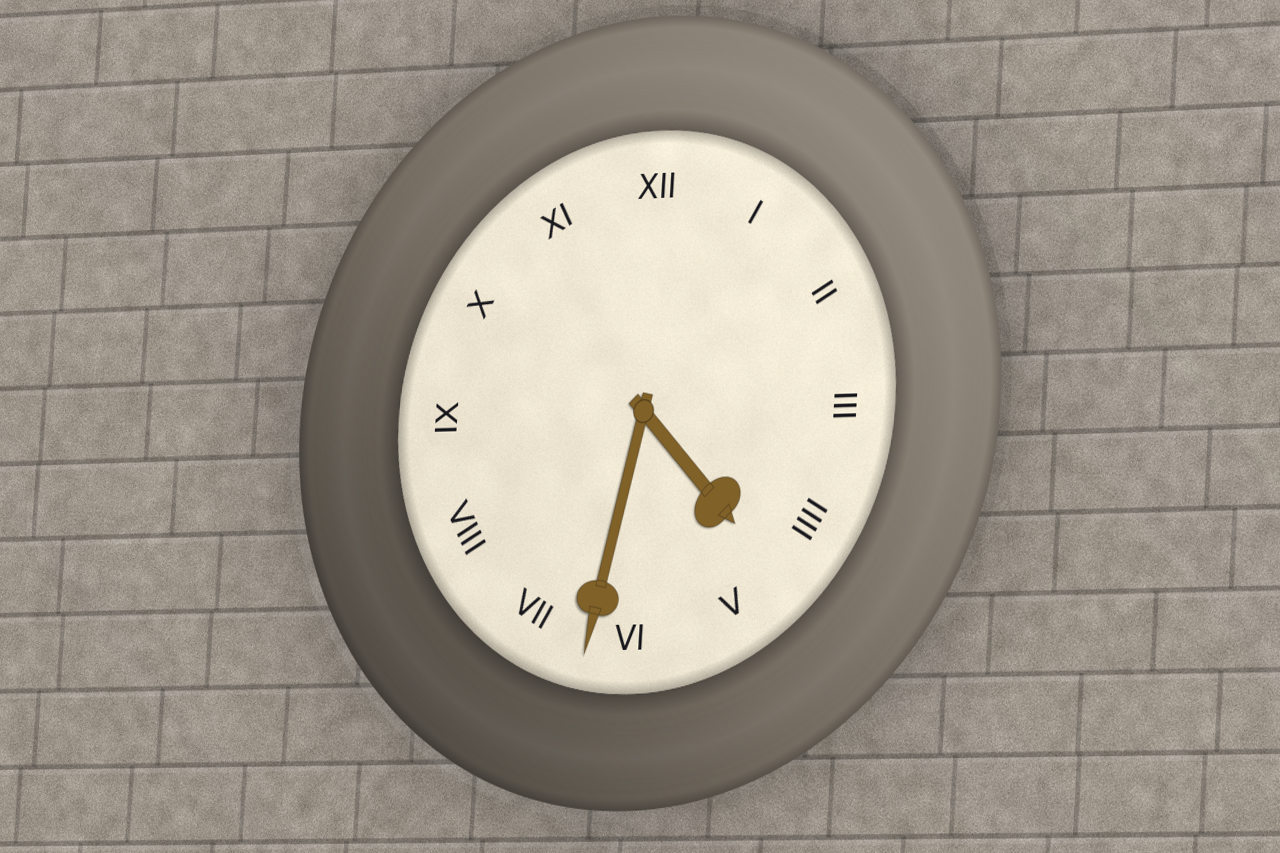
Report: 4 h 32 min
